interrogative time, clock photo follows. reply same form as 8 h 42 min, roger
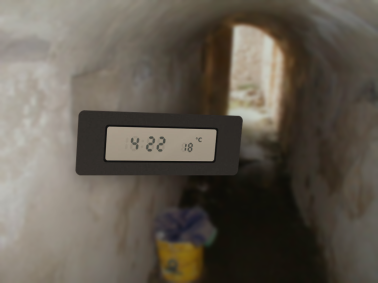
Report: 4 h 22 min
